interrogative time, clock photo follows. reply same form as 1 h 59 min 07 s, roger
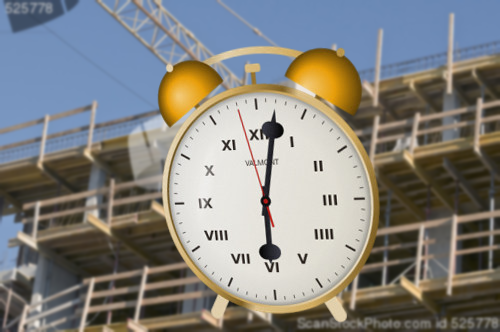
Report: 6 h 01 min 58 s
